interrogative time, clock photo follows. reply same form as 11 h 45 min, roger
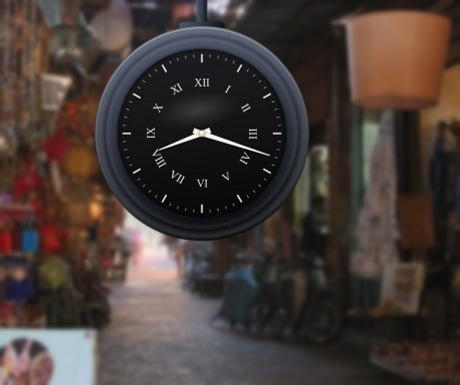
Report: 8 h 18 min
